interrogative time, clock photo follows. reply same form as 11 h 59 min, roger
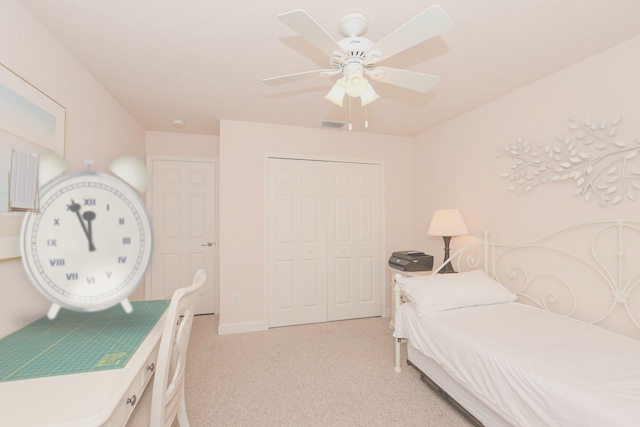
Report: 11 h 56 min
